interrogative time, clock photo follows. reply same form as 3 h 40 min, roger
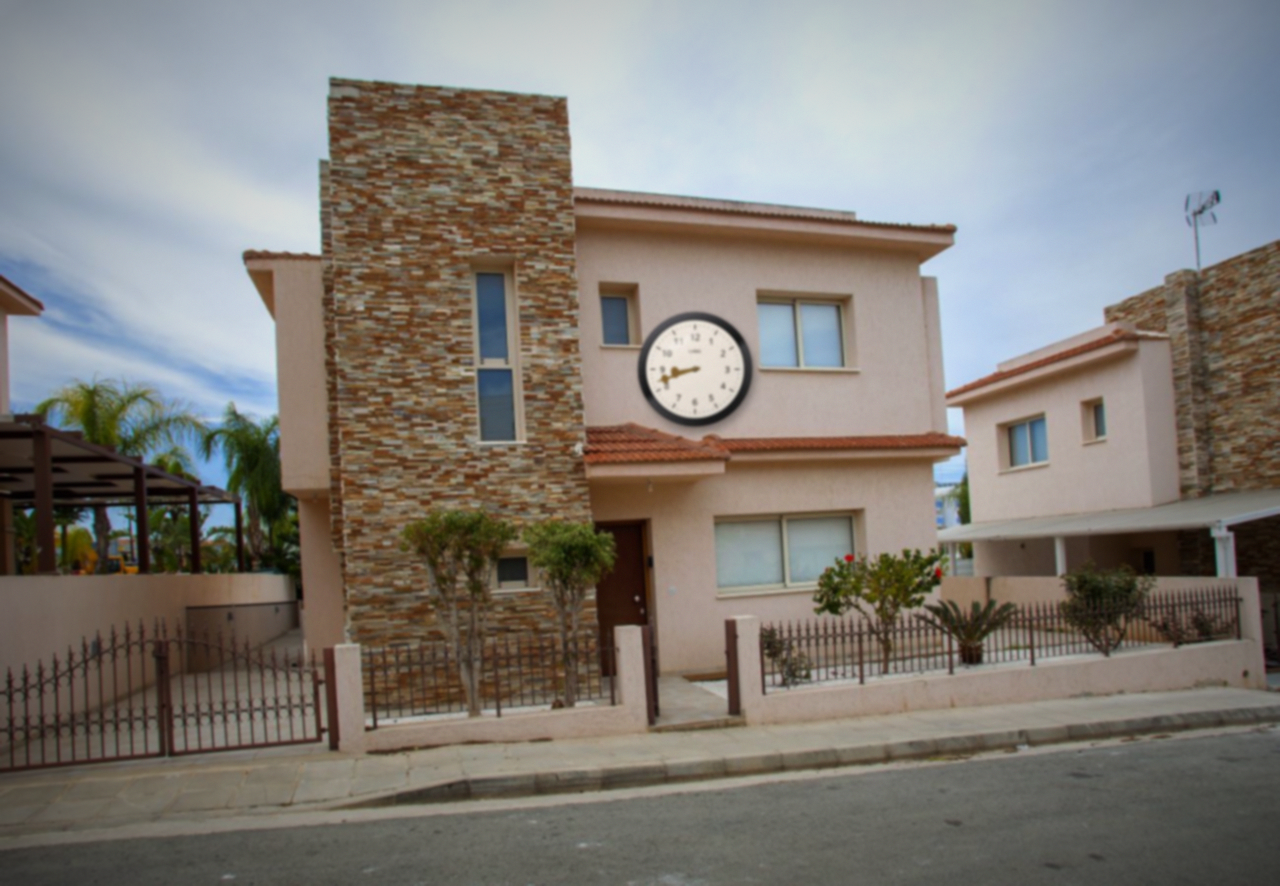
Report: 8 h 42 min
